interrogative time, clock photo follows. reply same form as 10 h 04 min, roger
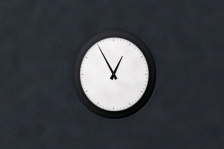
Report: 12 h 55 min
